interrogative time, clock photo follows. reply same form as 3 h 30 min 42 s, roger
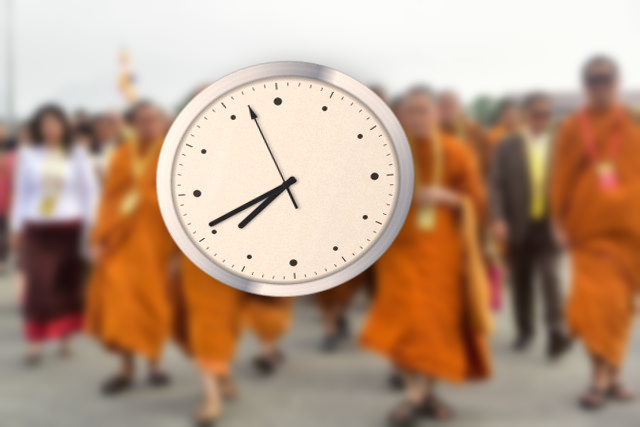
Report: 7 h 40 min 57 s
